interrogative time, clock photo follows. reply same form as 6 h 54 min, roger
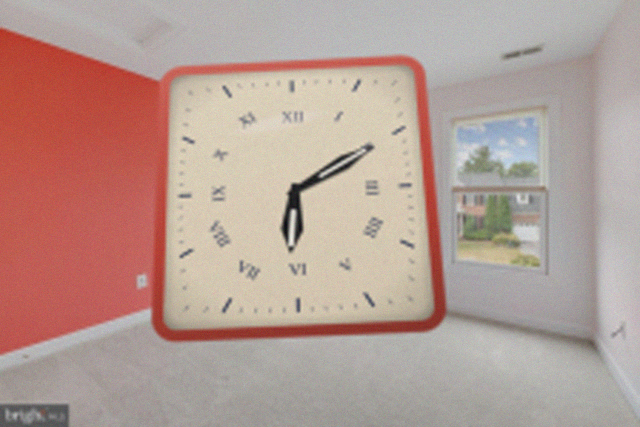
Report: 6 h 10 min
